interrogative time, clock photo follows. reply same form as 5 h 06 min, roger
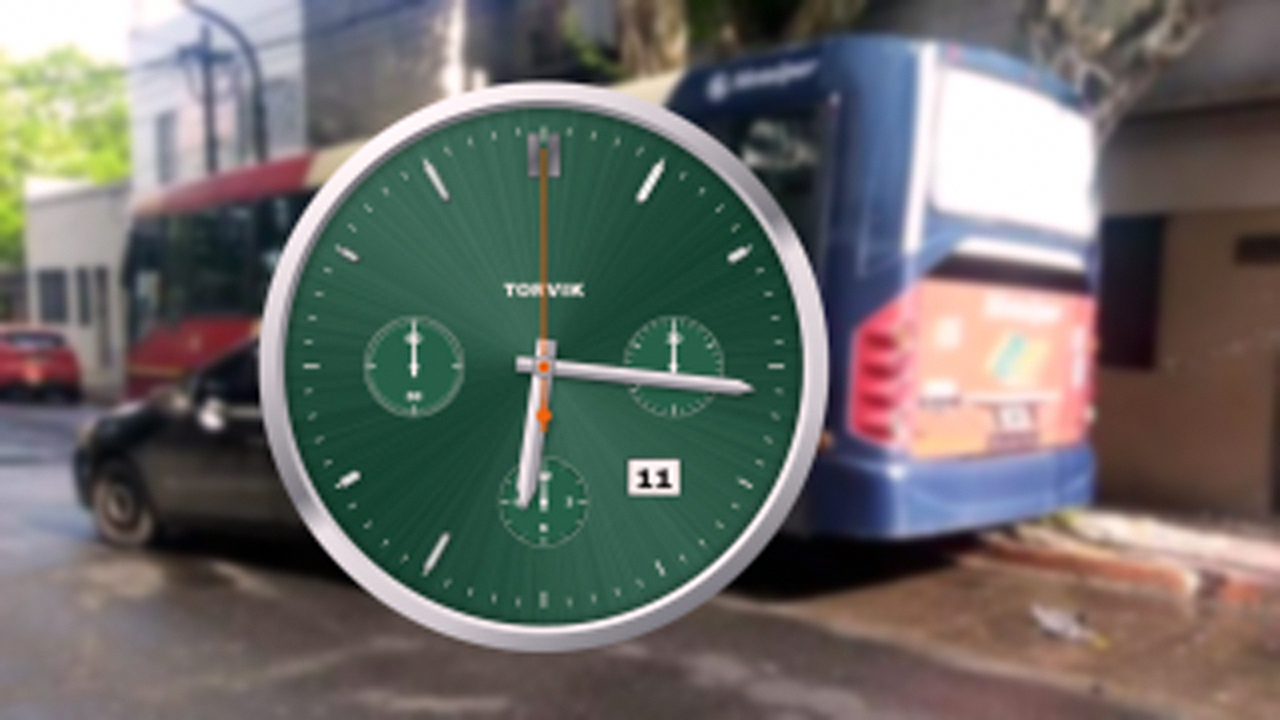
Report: 6 h 16 min
